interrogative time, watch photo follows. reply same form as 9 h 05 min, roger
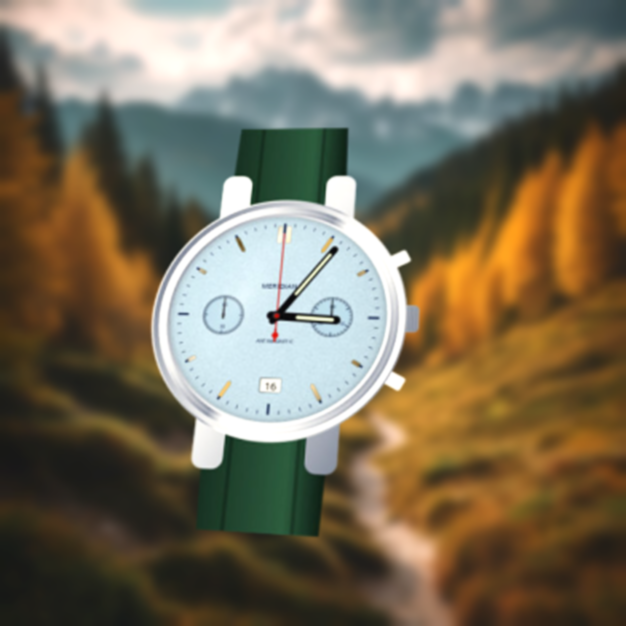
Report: 3 h 06 min
